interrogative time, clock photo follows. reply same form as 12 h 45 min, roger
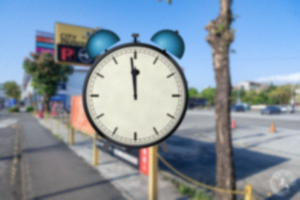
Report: 11 h 59 min
